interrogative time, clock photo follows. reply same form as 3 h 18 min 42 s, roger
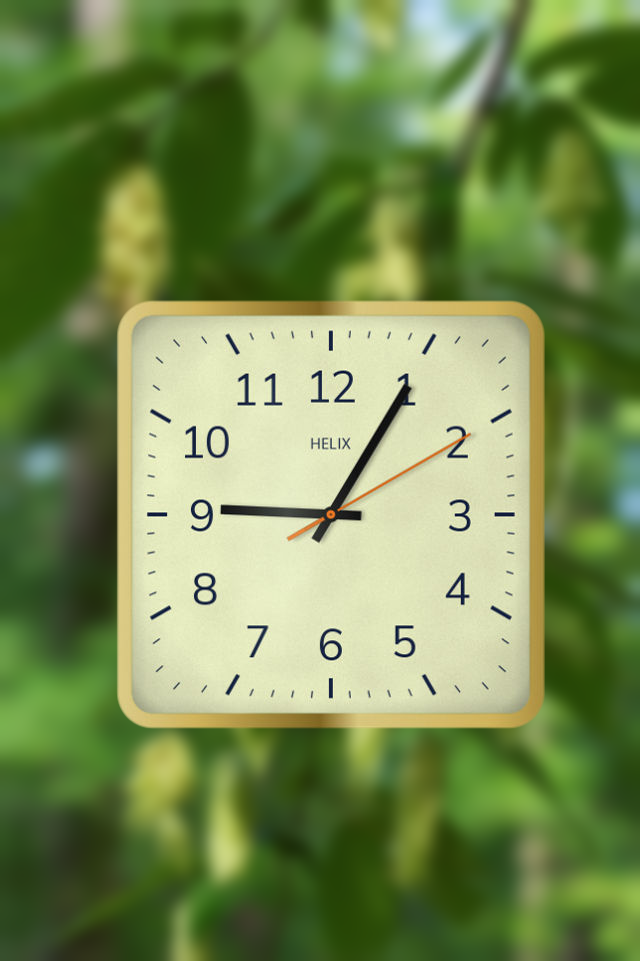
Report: 9 h 05 min 10 s
